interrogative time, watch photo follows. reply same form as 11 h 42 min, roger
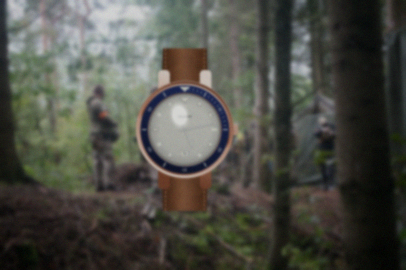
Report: 5 h 13 min
